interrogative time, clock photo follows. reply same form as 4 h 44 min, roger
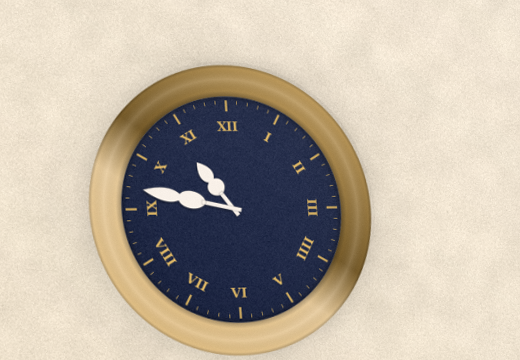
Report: 10 h 47 min
